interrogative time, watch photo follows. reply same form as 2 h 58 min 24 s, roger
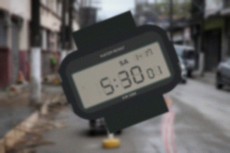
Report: 5 h 30 min 01 s
